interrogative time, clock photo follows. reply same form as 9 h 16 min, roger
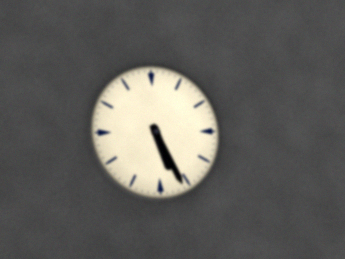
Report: 5 h 26 min
